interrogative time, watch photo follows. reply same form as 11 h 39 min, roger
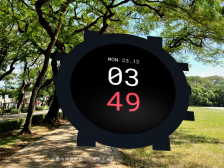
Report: 3 h 49 min
